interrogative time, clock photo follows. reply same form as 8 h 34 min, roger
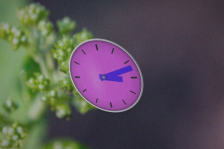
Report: 3 h 12 min
